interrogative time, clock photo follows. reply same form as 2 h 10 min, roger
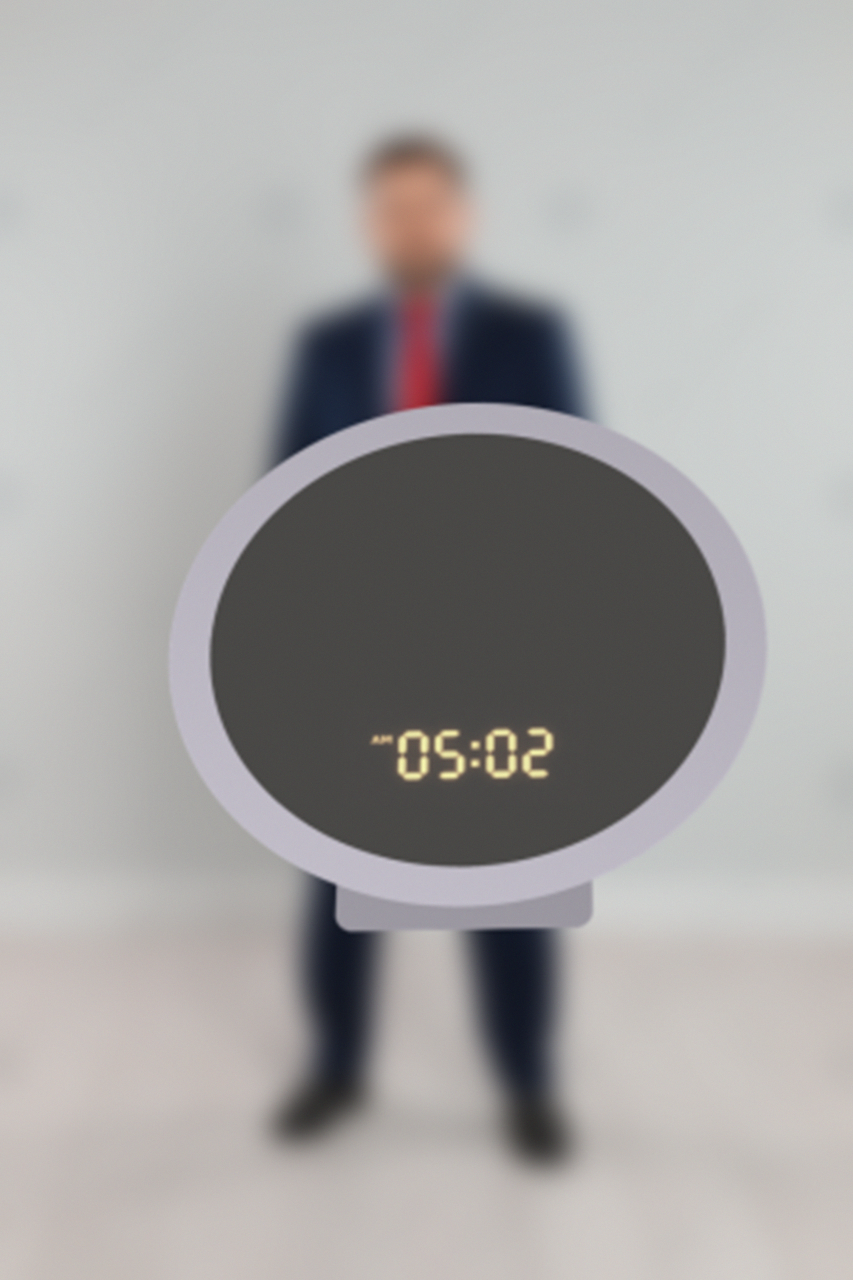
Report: 5 h 02 min
